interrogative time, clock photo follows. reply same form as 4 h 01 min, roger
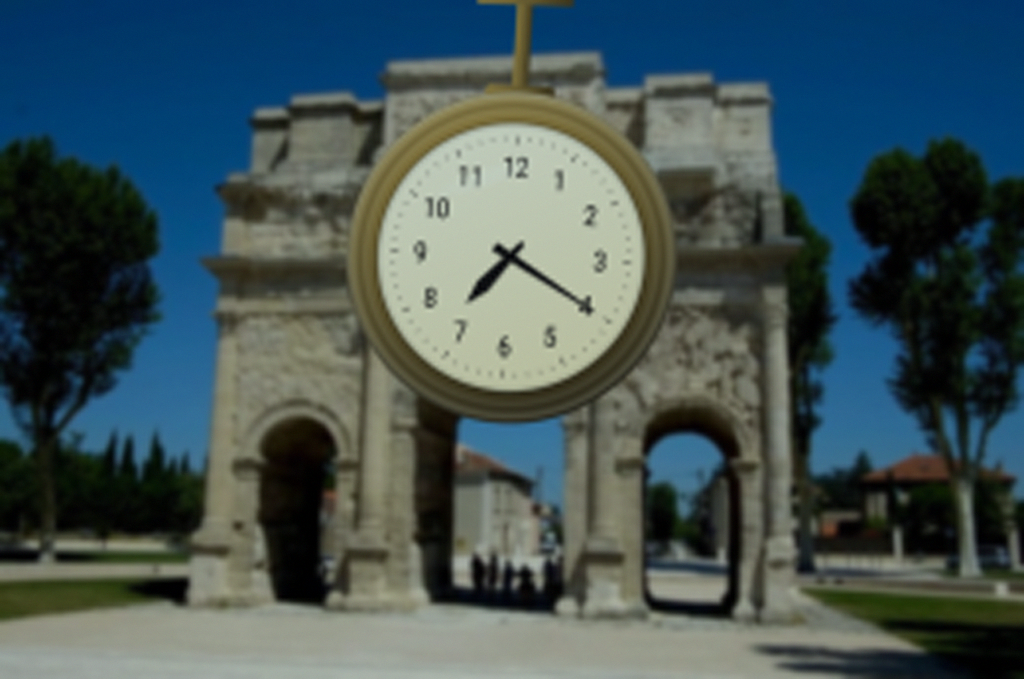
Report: 7 h 20 min
